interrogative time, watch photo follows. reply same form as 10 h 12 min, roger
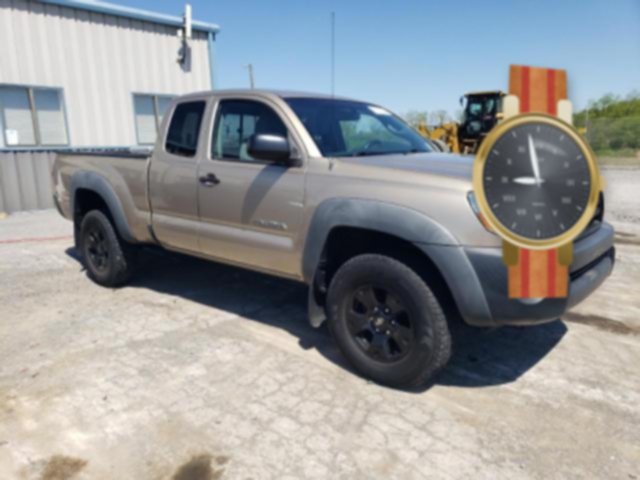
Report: 8 h 58 min
